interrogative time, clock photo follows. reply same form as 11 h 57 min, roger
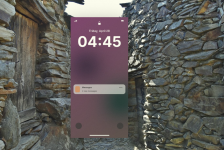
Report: 4 h 45 min
